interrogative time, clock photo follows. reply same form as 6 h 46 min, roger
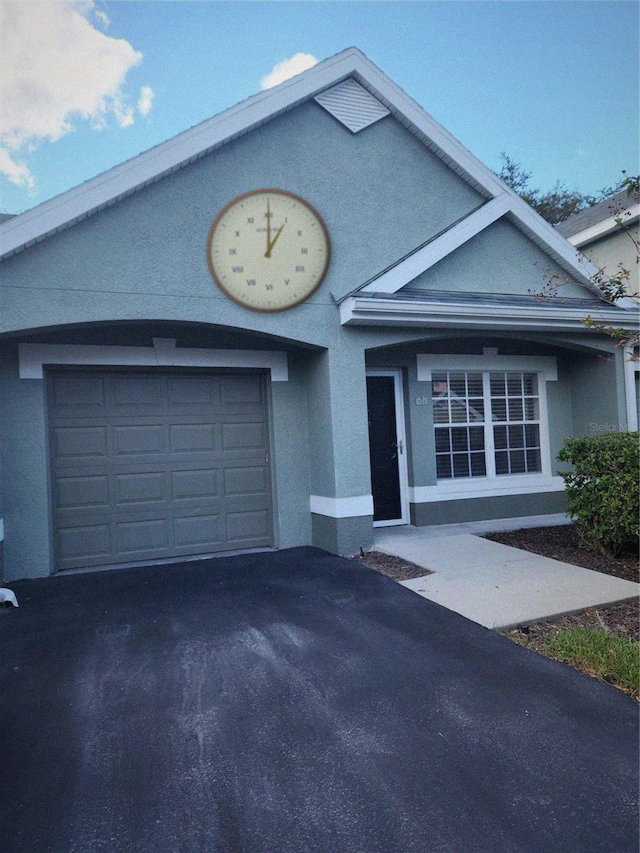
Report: 1 h 00 min
